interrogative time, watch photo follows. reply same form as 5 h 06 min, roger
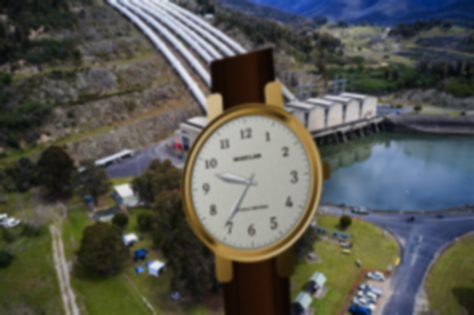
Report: 9 h 36 min
